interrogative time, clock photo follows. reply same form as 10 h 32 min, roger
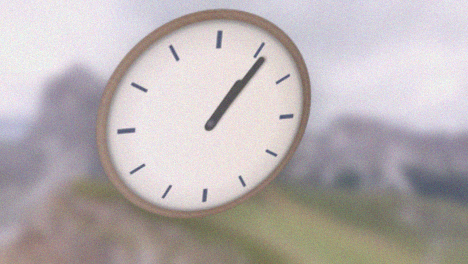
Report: 1 h 06 min
